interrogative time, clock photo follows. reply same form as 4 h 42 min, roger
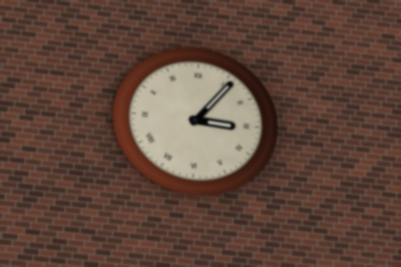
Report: 3 h 06 min
